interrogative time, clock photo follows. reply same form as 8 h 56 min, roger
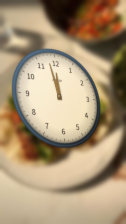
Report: 11 h 58 min
